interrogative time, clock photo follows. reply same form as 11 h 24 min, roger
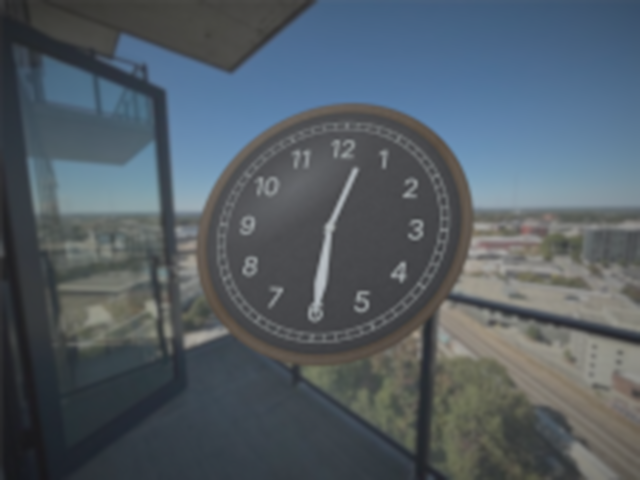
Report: 12 h 30 min
